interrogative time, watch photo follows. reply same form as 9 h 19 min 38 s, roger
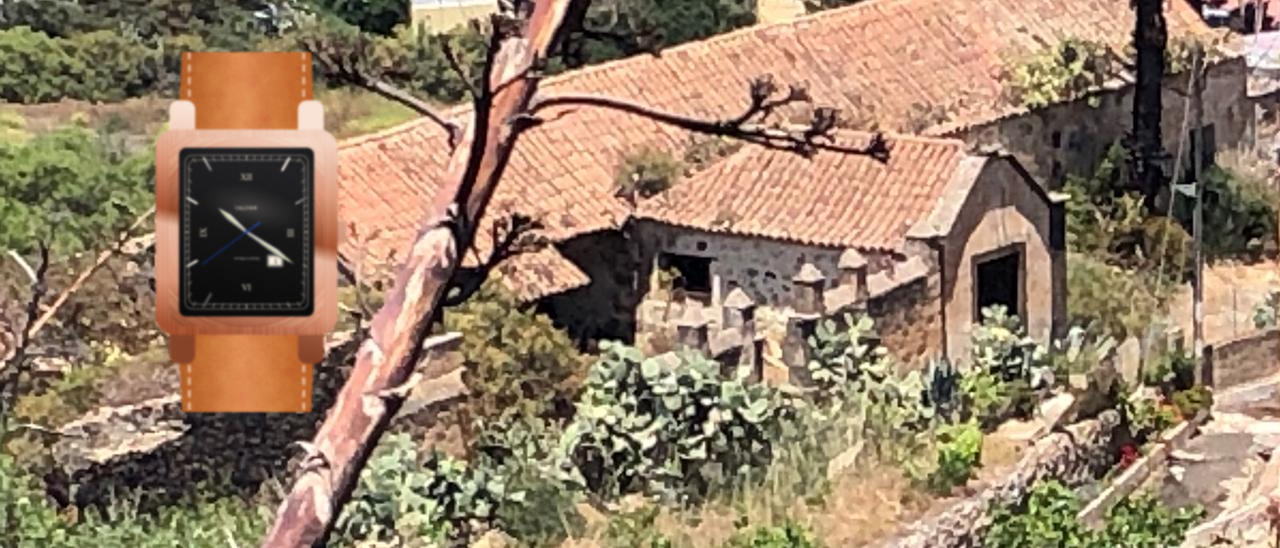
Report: 10 h 20 min 39 s
